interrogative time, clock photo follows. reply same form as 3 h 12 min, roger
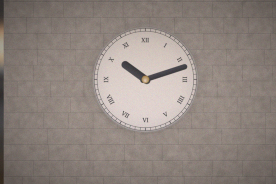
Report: 10 h 12 min
